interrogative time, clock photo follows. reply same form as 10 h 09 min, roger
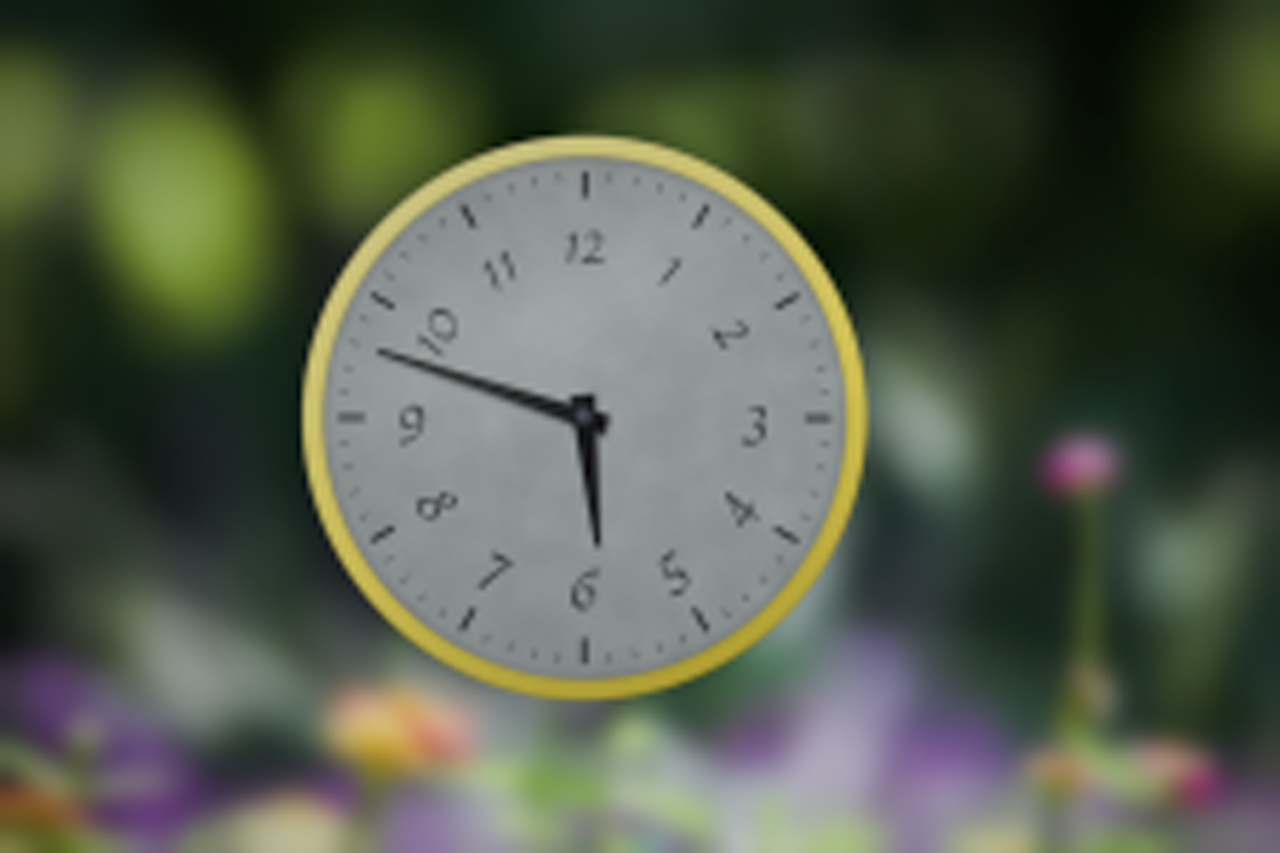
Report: 5 h 48 min
